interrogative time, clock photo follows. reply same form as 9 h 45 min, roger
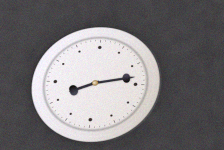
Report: 8 h 13 min
